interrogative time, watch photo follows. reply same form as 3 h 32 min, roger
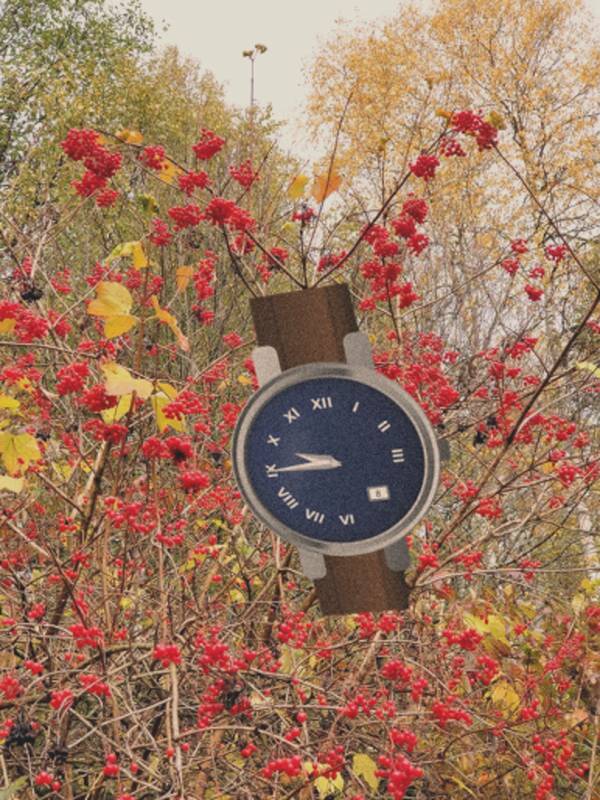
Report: 9 h 45 min
